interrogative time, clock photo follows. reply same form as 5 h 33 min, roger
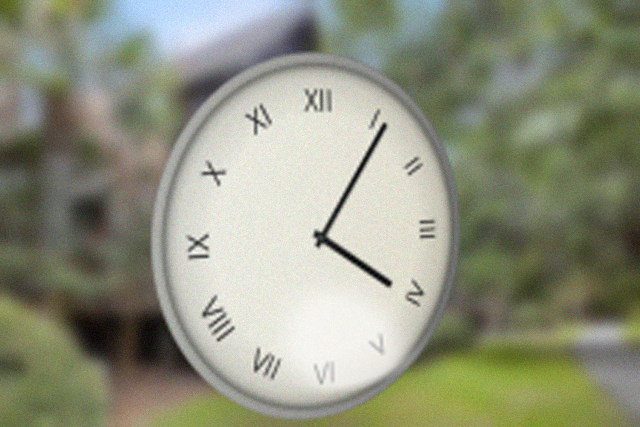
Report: 4 h 06 min
